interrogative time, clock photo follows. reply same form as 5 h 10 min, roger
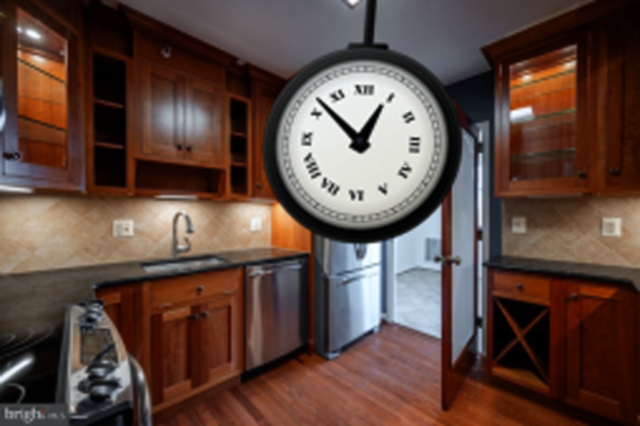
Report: 12 h 52 min
